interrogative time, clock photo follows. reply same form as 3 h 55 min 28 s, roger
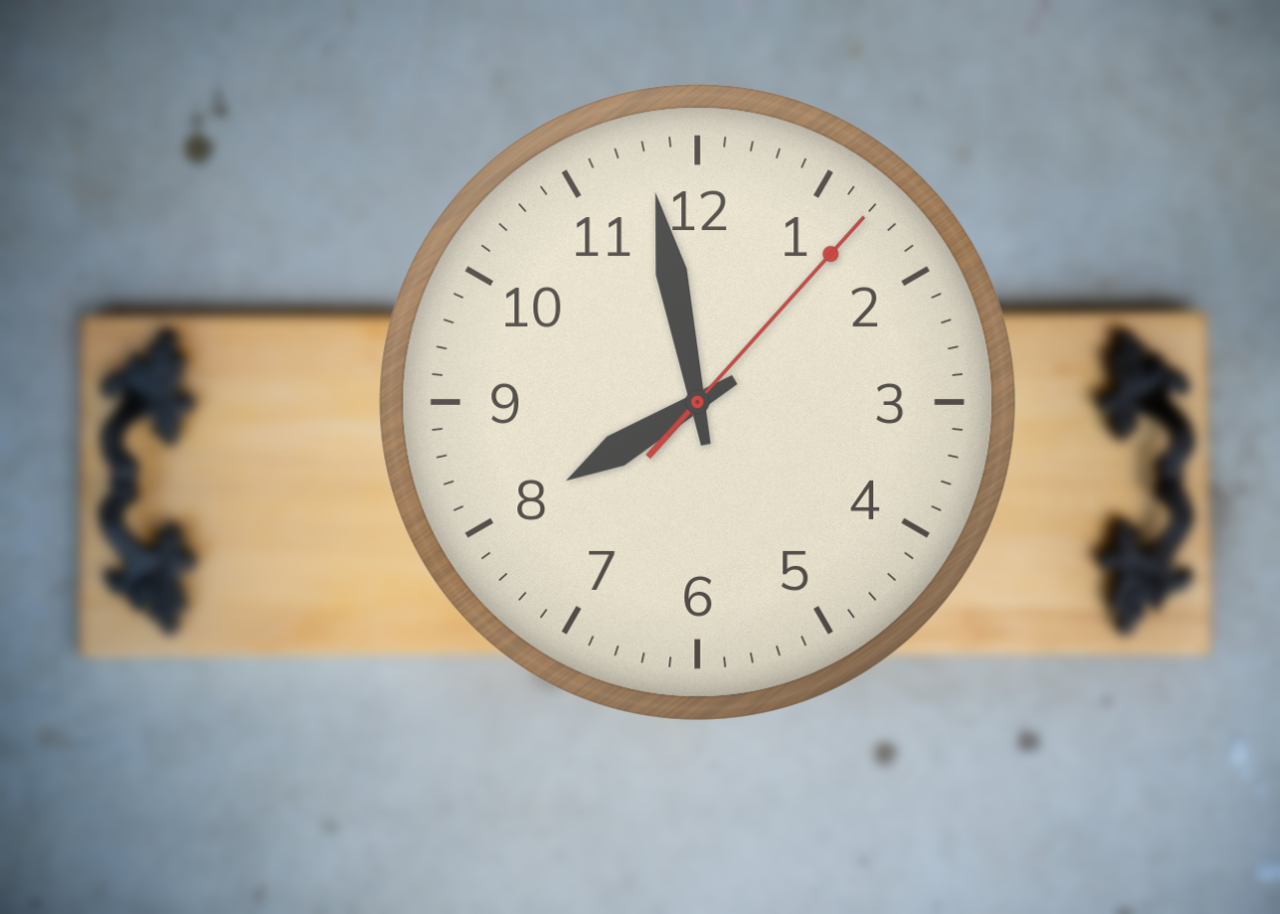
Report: 7 h 58 min 07 s
